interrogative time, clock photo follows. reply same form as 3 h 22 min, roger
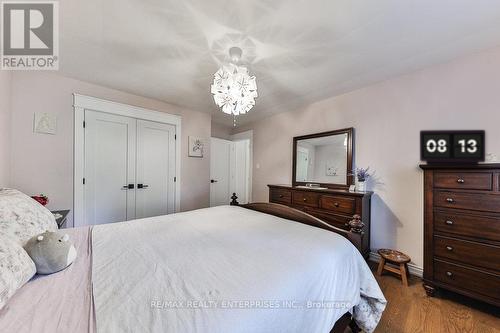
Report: 8 h 13 min
